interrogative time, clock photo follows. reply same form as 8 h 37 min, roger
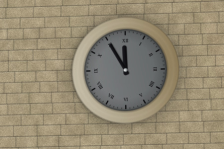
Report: 11 h 55 min
